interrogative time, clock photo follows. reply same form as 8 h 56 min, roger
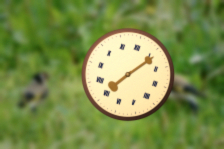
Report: 7 h 06 min
